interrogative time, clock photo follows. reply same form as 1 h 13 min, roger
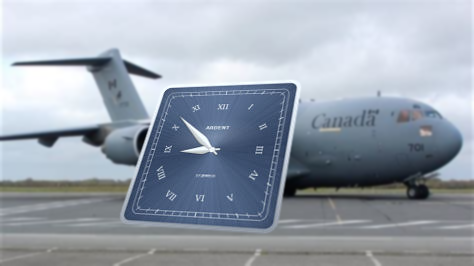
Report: 8 h 52 min
